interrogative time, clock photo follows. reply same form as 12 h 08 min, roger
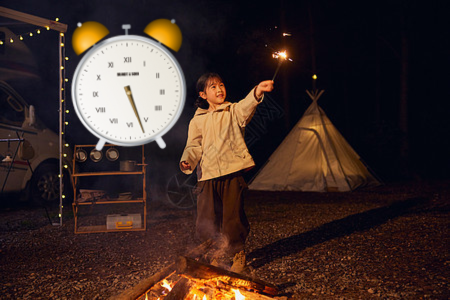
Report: 5 h 27 min
